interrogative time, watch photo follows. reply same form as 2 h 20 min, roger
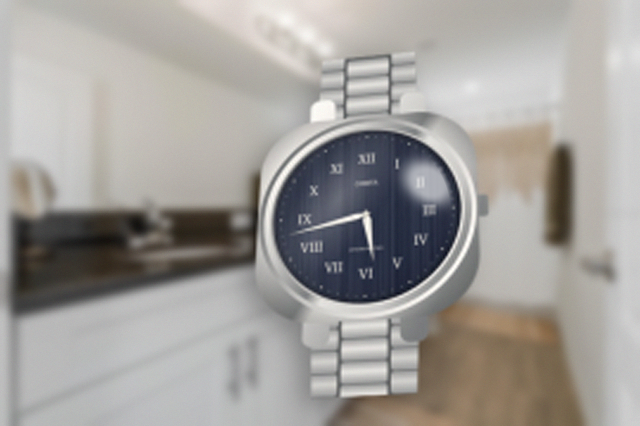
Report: 5 h 43 min
